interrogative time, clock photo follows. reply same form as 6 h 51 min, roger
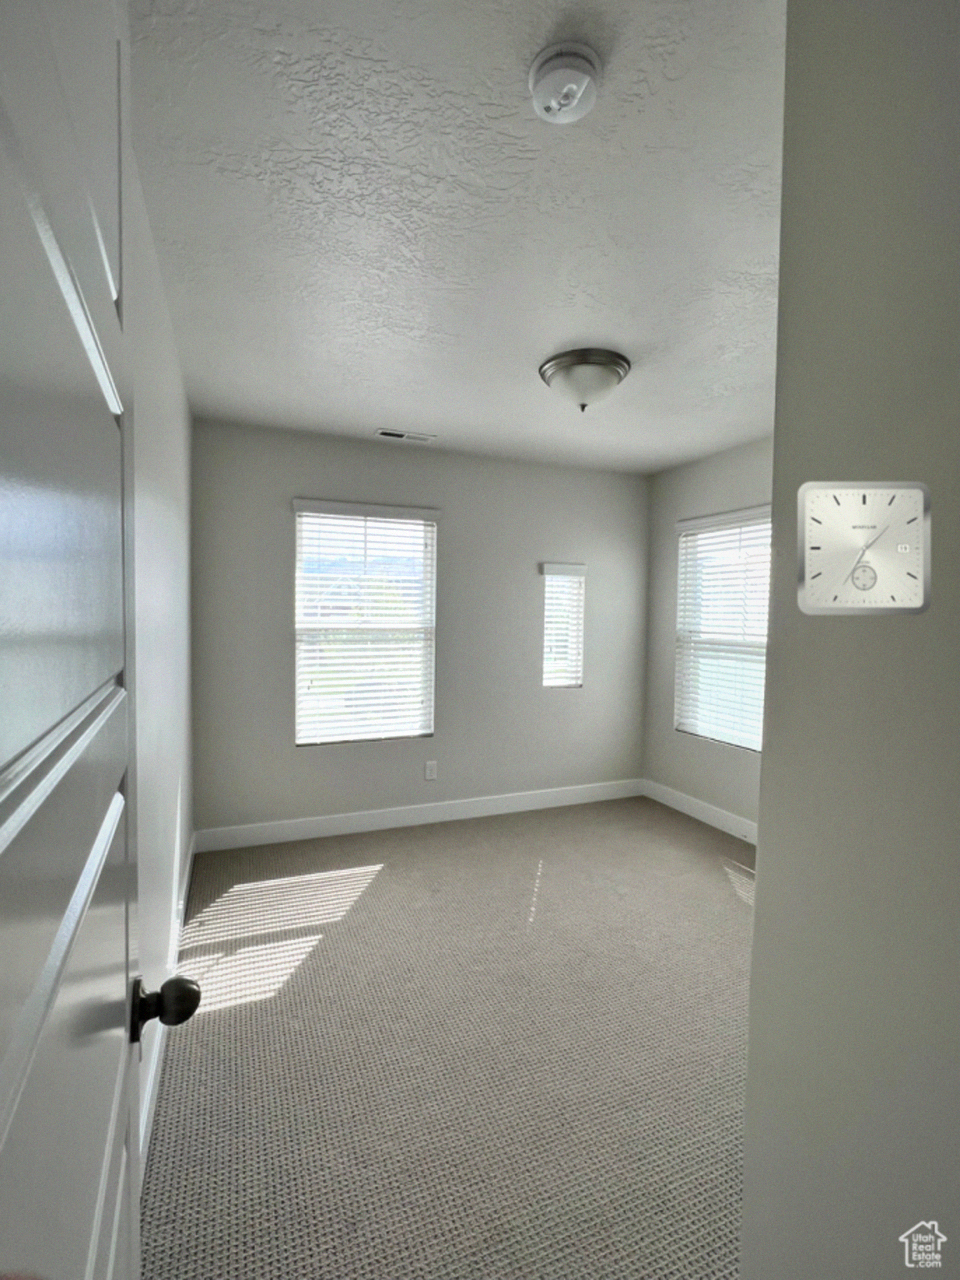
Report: 1 h 35 min
